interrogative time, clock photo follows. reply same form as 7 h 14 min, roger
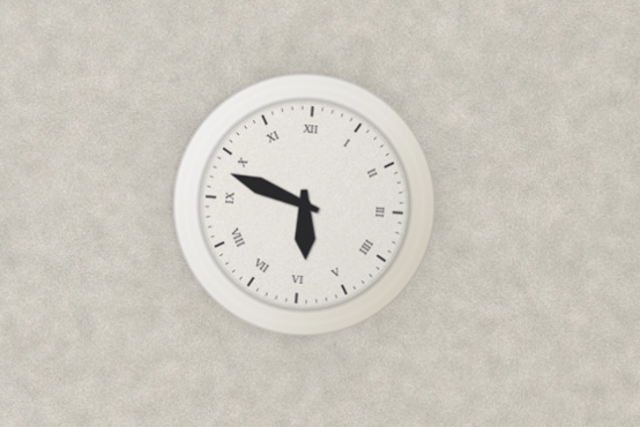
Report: 5 h 48 min
